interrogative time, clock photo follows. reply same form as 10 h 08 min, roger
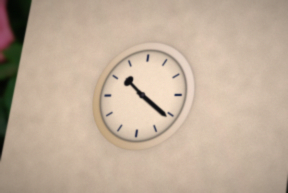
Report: 10 h 21 min
